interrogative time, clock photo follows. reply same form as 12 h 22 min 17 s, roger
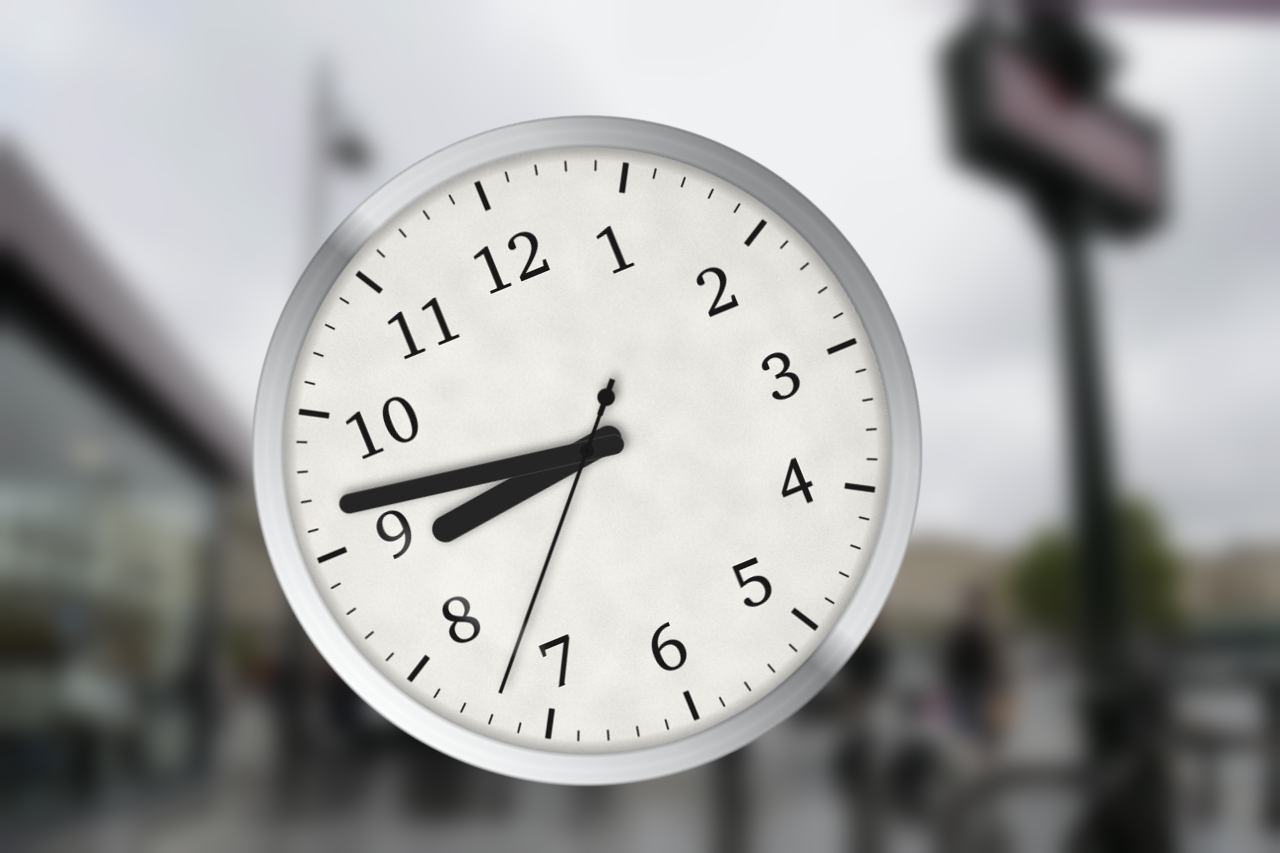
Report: 8 h 46 min 37 s
